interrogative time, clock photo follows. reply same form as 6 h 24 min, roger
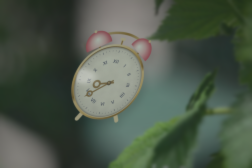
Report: 8 h 39 min
